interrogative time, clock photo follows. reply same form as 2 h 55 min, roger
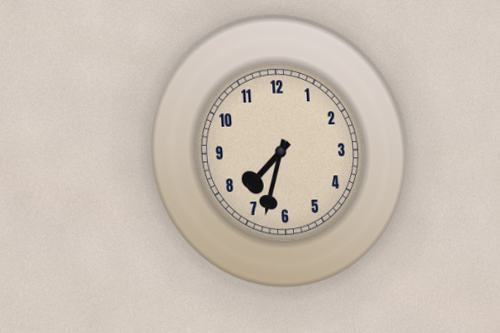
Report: 7 h 33 min
